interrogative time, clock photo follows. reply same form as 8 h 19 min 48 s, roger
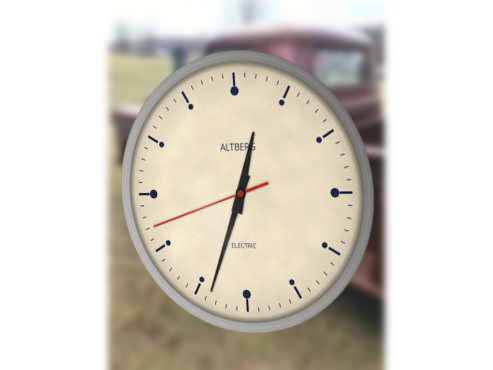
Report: 12 h 33 min 42 s
